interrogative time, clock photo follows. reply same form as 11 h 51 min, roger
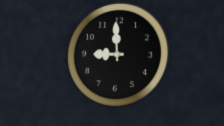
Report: 8 h 59 min
